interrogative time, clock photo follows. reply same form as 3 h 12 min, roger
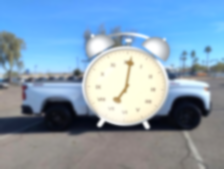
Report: 7 h 01 min
